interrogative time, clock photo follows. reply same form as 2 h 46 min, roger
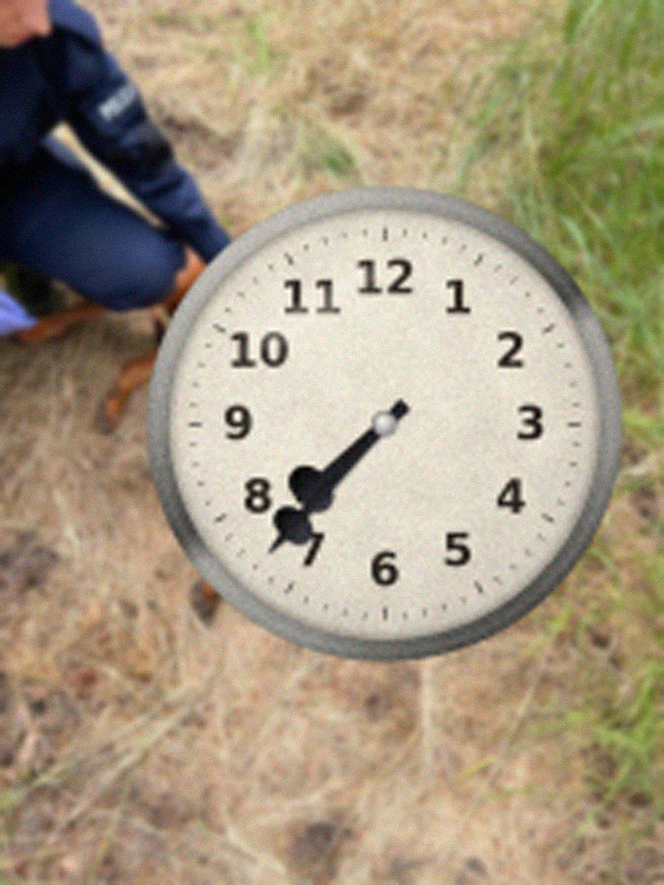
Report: 7 h 37 min
